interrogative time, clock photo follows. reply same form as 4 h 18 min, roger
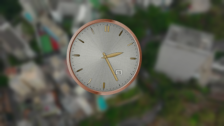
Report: 2 h 25 min
